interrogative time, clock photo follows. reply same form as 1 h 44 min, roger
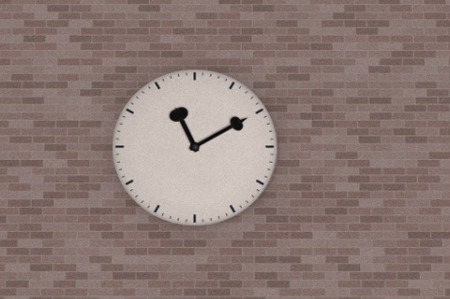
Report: 11 h 10 min
